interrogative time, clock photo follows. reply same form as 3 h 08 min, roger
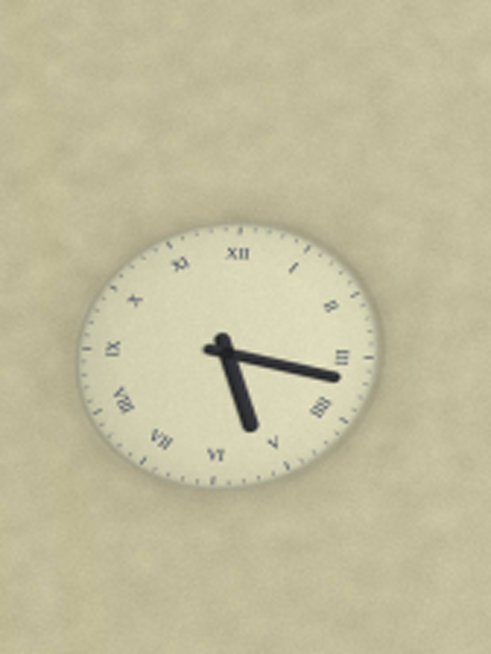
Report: 5 h 17 min
